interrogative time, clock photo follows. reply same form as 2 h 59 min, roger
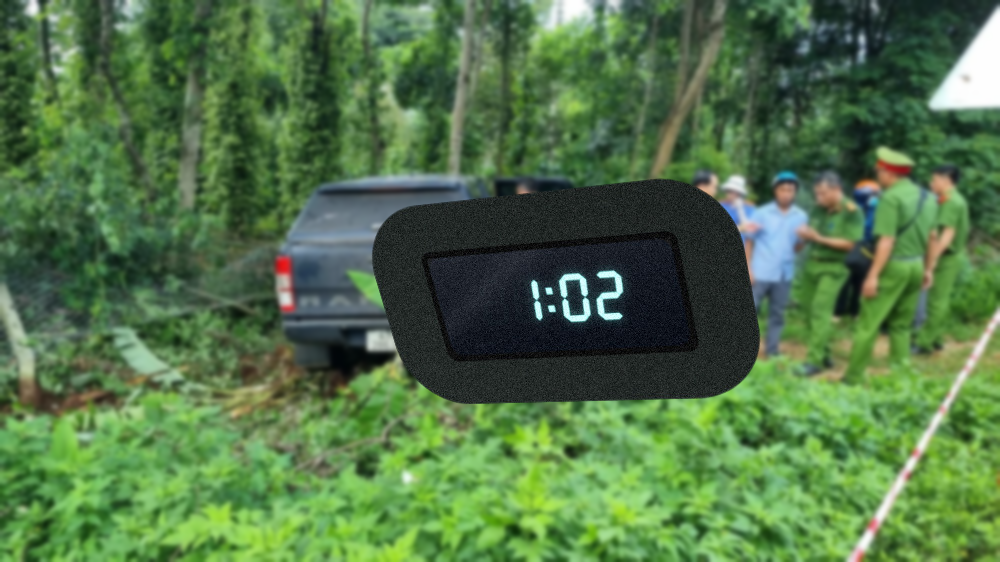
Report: 1 h 02 min
